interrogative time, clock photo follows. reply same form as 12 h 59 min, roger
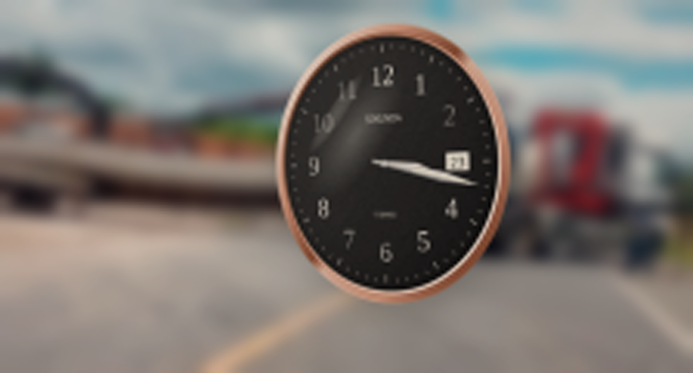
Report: 3 h 17 min
